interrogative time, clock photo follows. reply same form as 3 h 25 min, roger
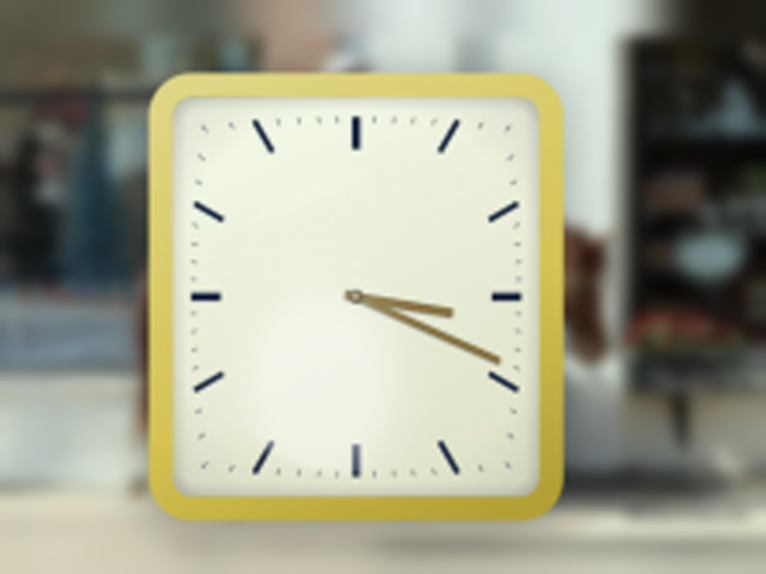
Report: 3 h 19 min
